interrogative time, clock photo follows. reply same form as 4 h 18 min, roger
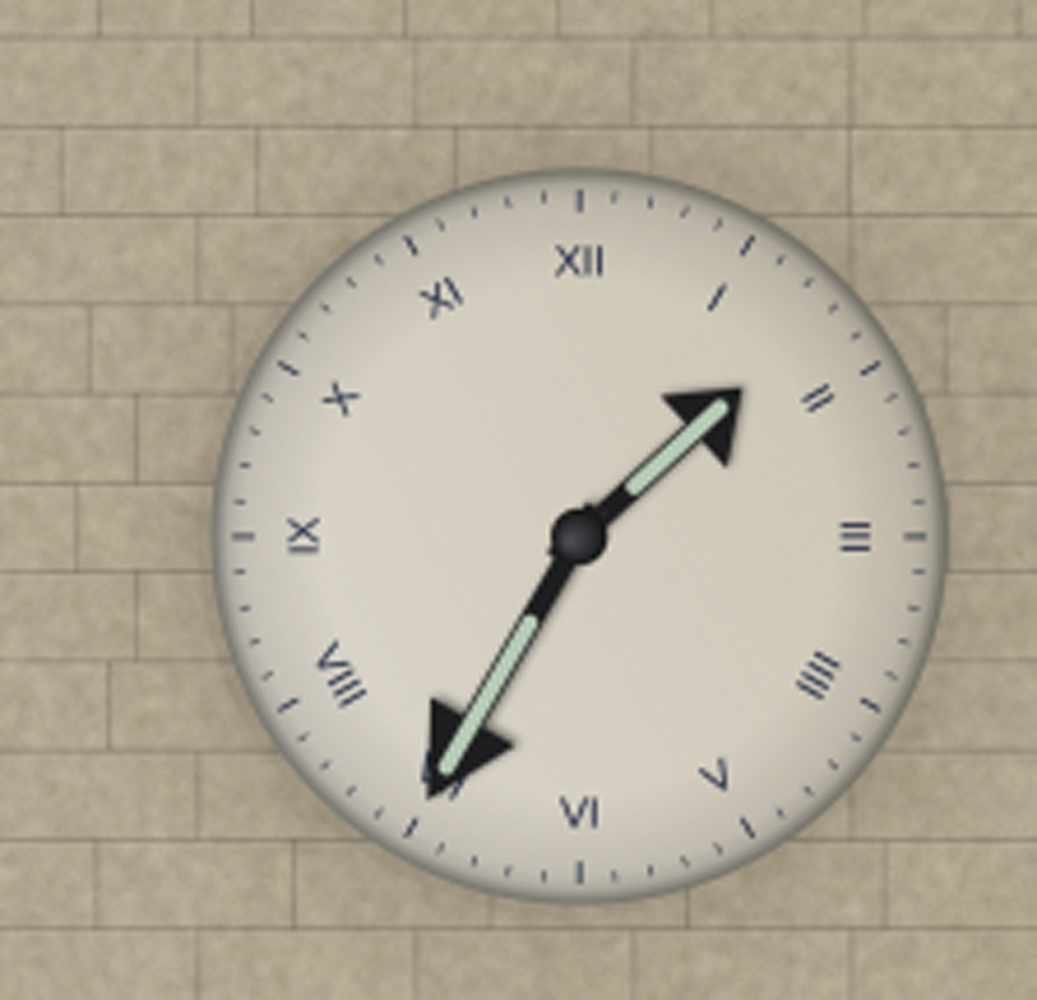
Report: 1 h 35 min
